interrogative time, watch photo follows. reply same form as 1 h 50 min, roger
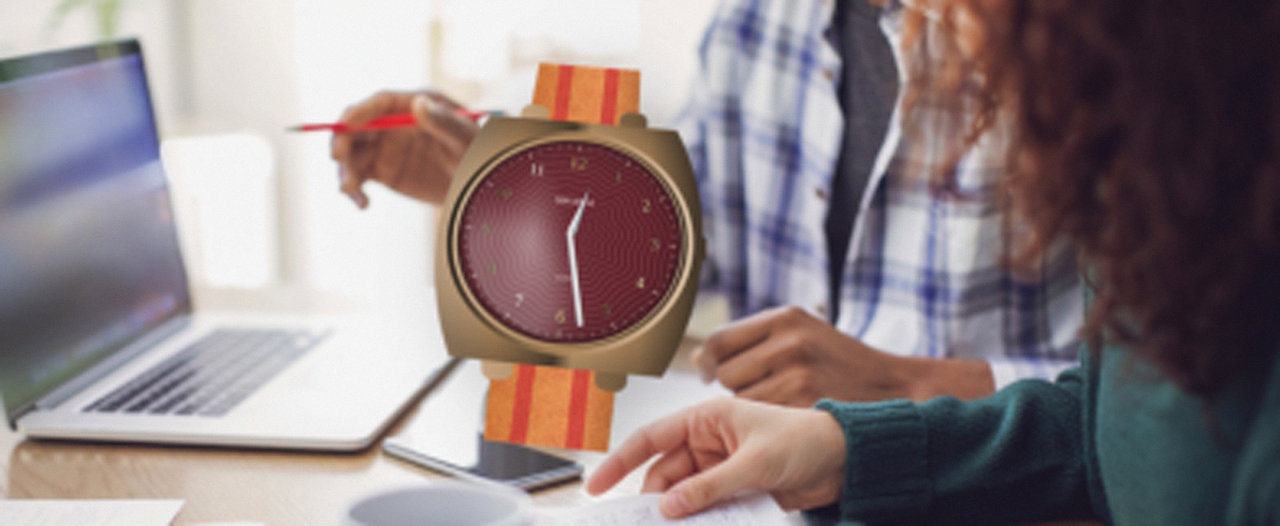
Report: 12 h 28 min
